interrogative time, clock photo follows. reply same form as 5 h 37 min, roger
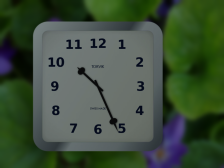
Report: 10 h 26 min
